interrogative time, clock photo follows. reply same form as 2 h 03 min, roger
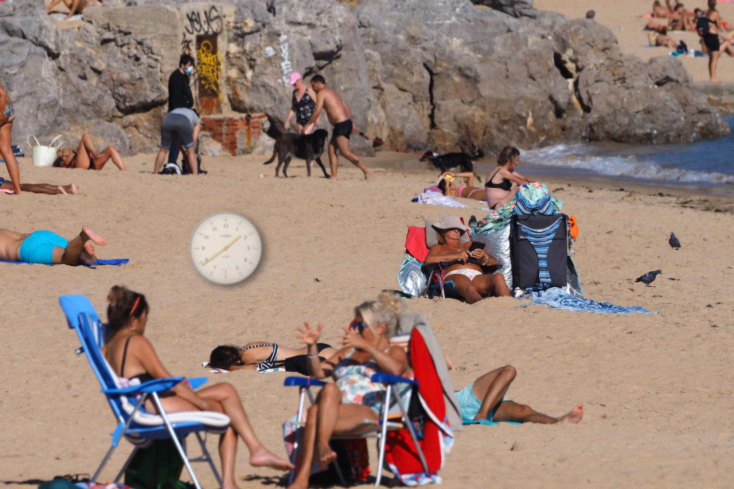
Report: 1 h 39 min
